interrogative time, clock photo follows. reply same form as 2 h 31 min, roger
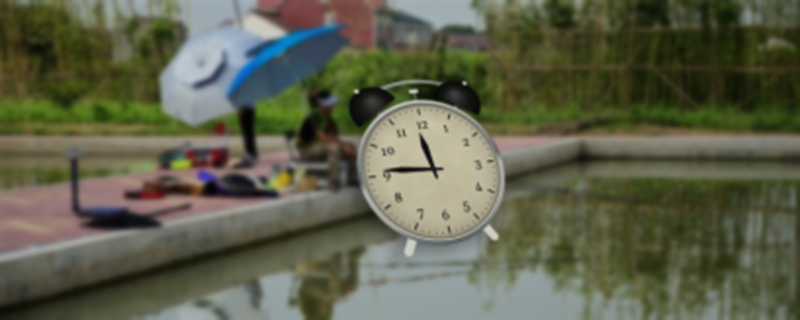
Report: 11 h 46 min
